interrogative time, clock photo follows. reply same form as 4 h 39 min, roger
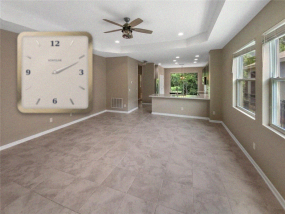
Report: 2 h 11 min
